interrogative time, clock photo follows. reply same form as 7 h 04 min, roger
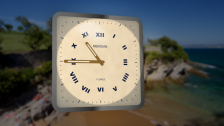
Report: 10 h 45 min
